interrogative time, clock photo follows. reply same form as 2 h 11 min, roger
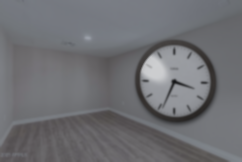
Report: 3 h 34 min
